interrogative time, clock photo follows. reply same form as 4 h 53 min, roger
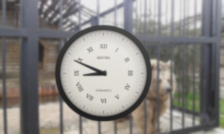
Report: 8 h 49 min
